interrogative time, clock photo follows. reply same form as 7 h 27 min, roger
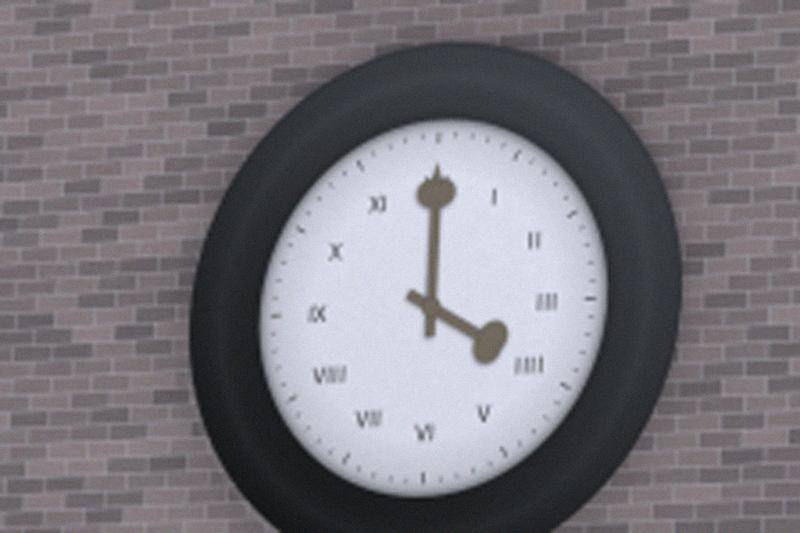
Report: 4 h 00 min
